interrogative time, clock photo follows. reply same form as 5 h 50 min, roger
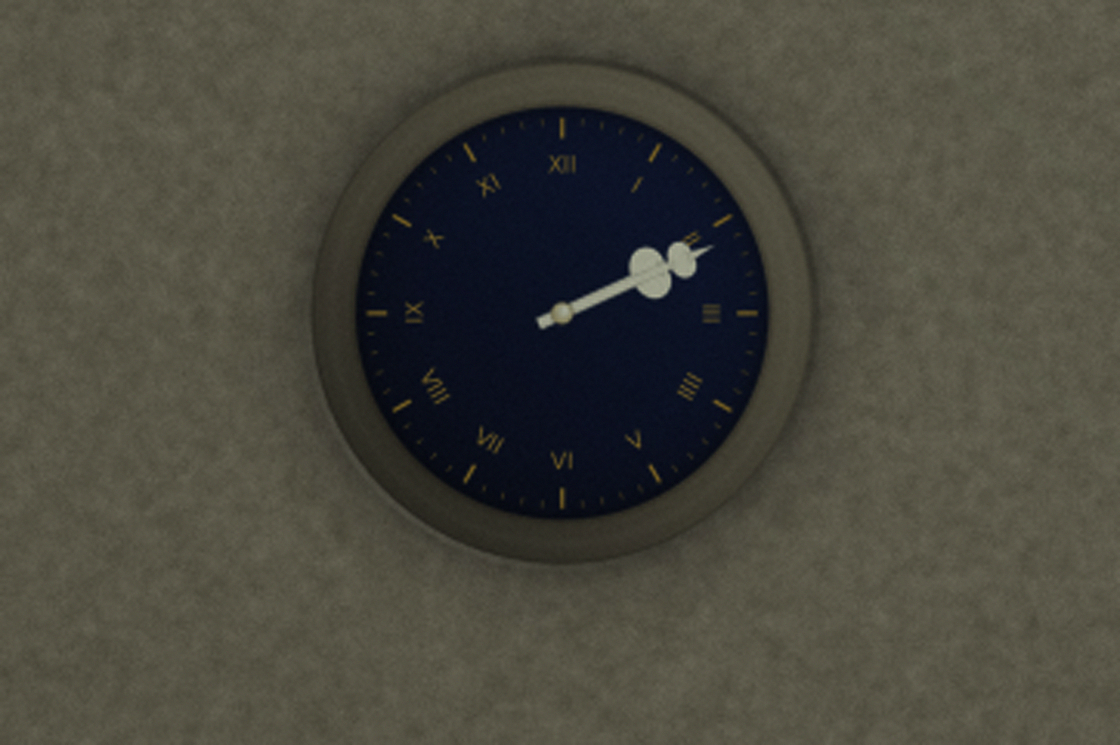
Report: 2 h 11 min
